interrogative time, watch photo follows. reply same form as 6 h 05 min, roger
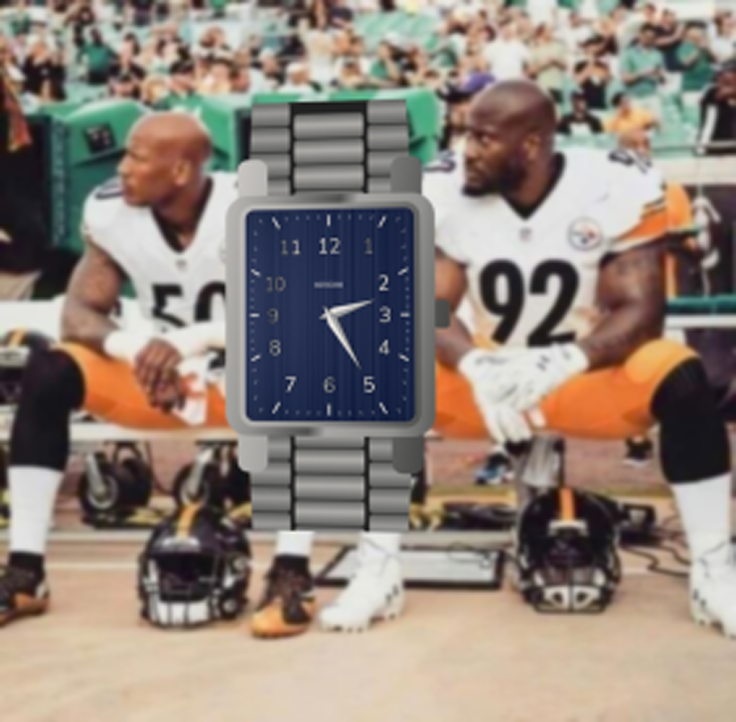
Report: 2 h 25 min
